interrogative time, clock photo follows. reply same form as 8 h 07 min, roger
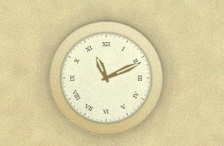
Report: 11 h 11 min
